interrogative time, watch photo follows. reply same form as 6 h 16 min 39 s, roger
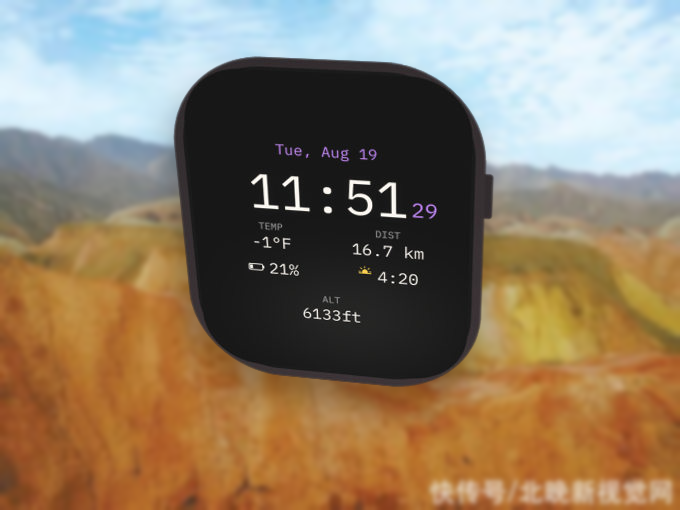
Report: 11 h 51 min 29 s
